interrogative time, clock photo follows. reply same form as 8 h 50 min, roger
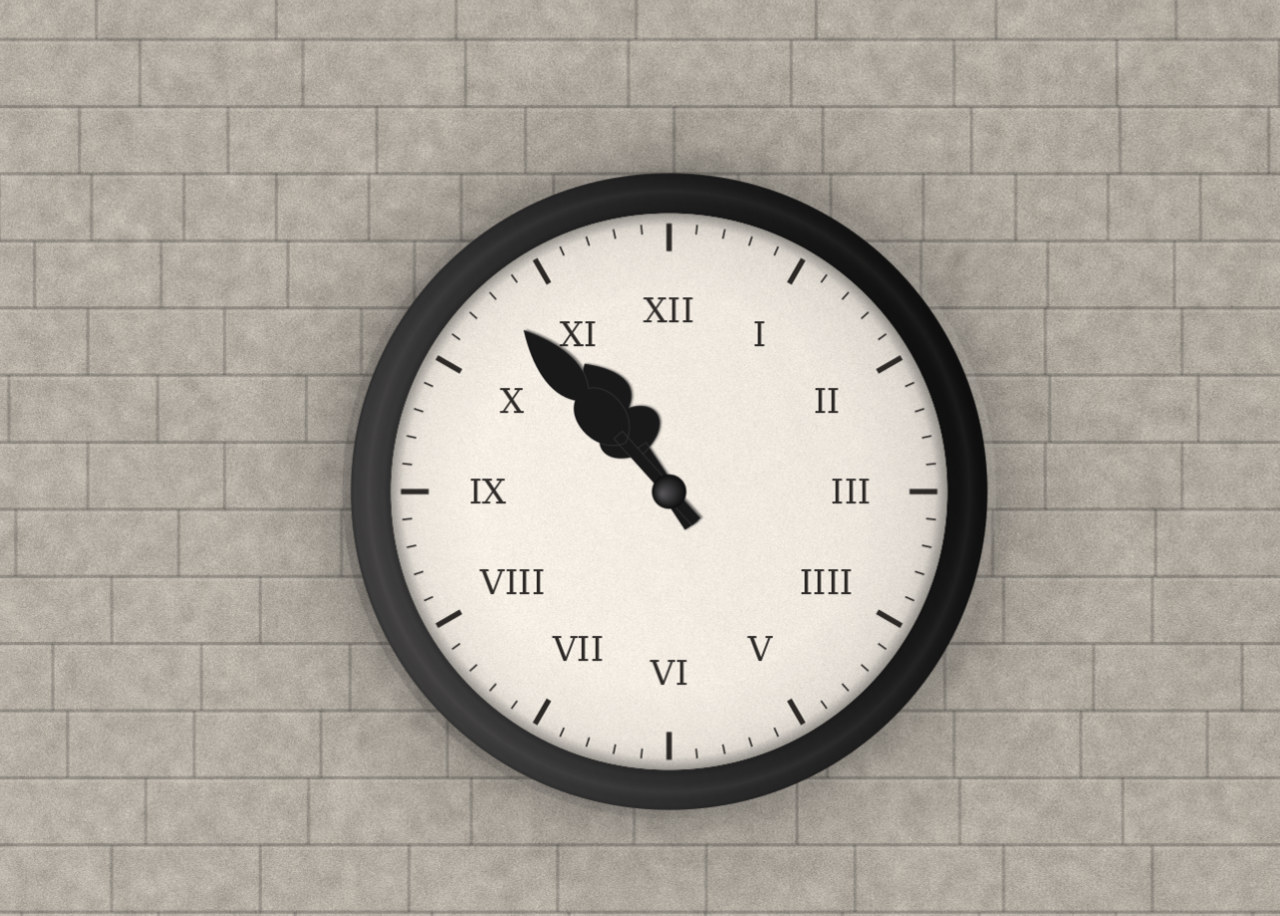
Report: 10 h 53 min
